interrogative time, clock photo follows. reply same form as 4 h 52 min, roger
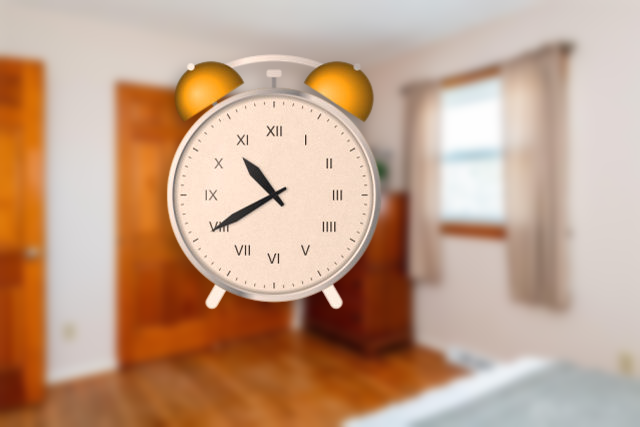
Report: 10 h 40 min
